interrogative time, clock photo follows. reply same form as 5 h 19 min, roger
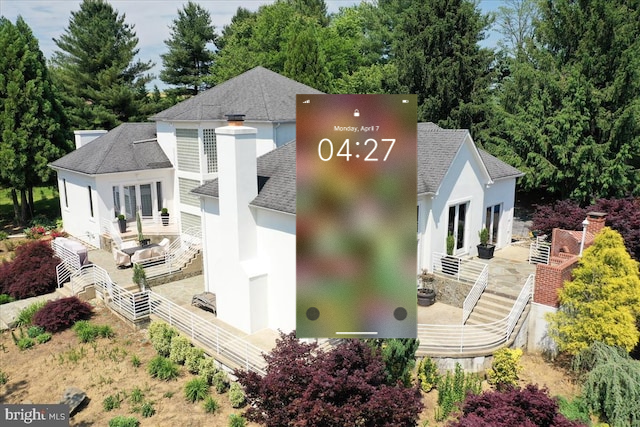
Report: 4 h 27 min
